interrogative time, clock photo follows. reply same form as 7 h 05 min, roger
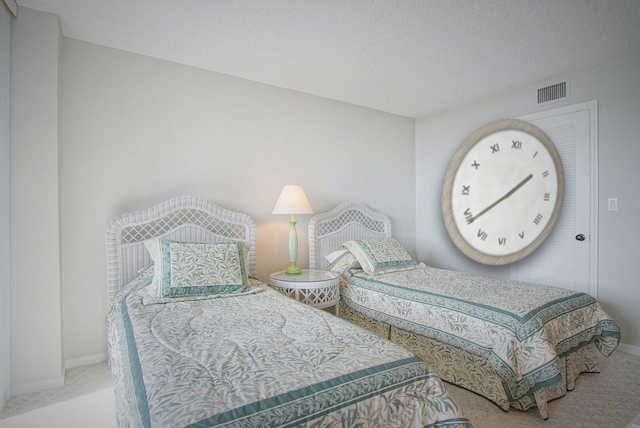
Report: 1 h 39 min
